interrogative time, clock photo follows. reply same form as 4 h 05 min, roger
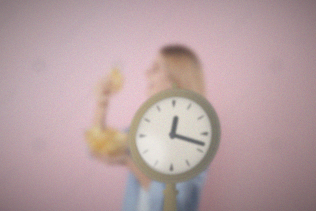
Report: 12 h 18 min
